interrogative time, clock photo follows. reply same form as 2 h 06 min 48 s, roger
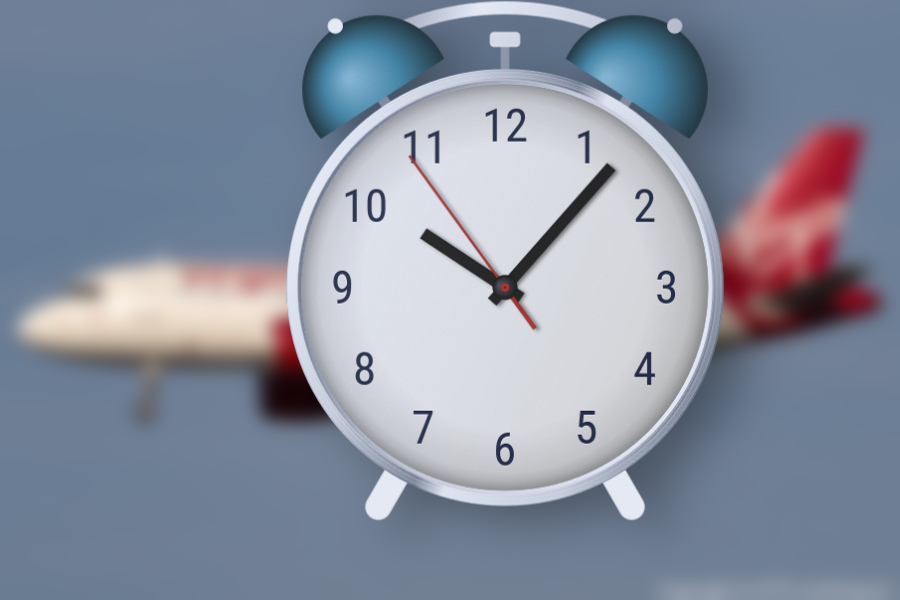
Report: 10 h 06 min 54 s
